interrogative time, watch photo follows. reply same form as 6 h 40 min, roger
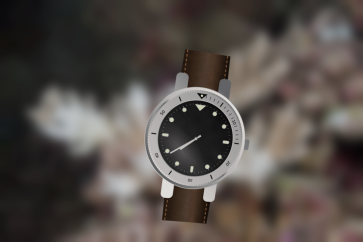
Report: 7 h 39 min
